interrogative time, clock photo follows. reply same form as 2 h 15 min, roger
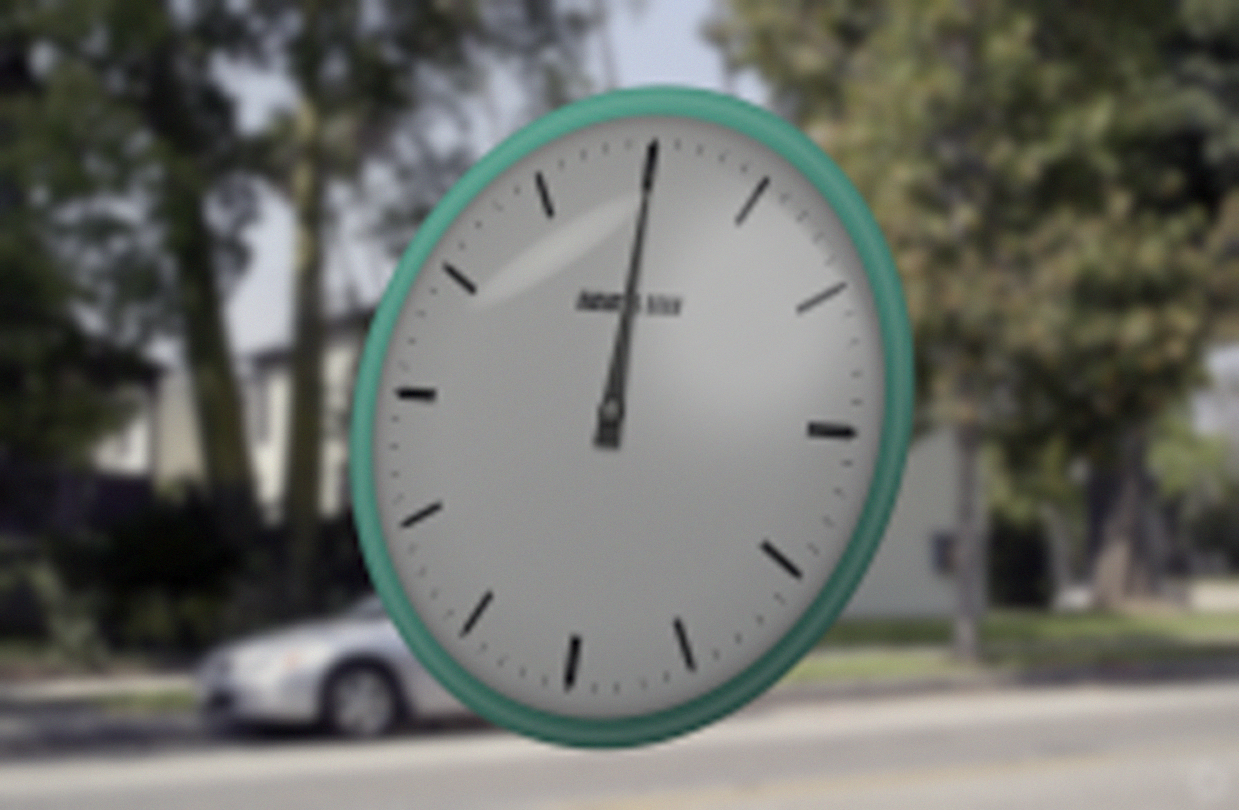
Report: 12 h 00 min
